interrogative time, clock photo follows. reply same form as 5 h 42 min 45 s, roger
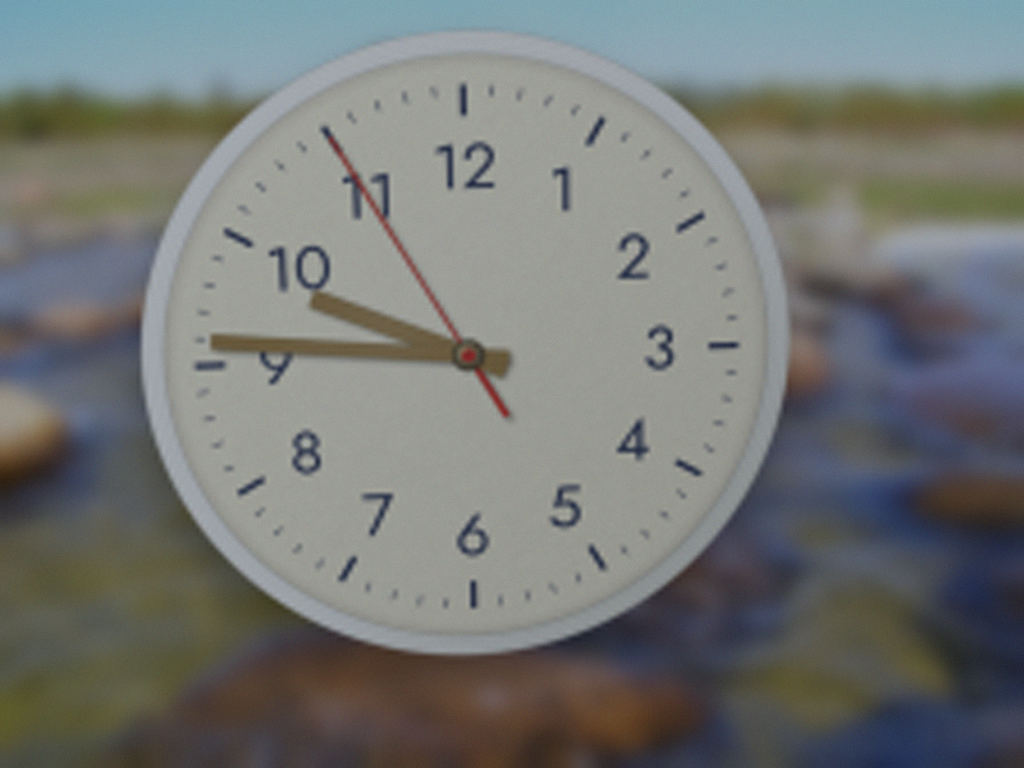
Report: 9 h 45 min 55 s
